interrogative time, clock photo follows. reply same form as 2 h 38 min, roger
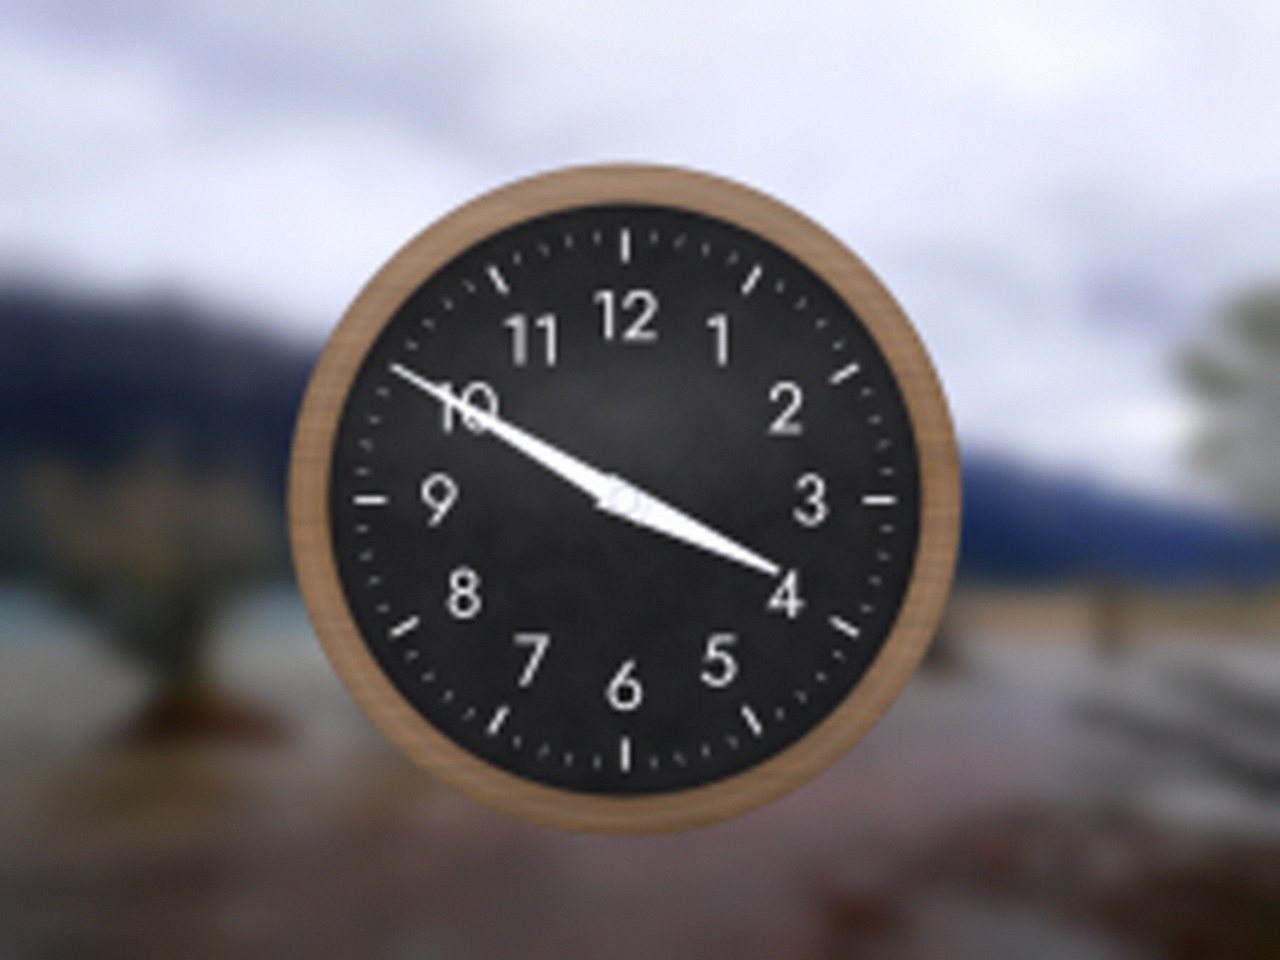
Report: 3 h 50 min
